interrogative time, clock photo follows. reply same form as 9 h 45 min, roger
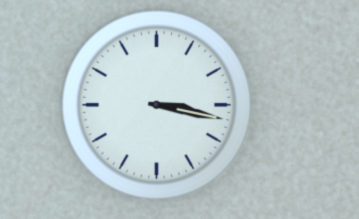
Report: 3 h 17 min
